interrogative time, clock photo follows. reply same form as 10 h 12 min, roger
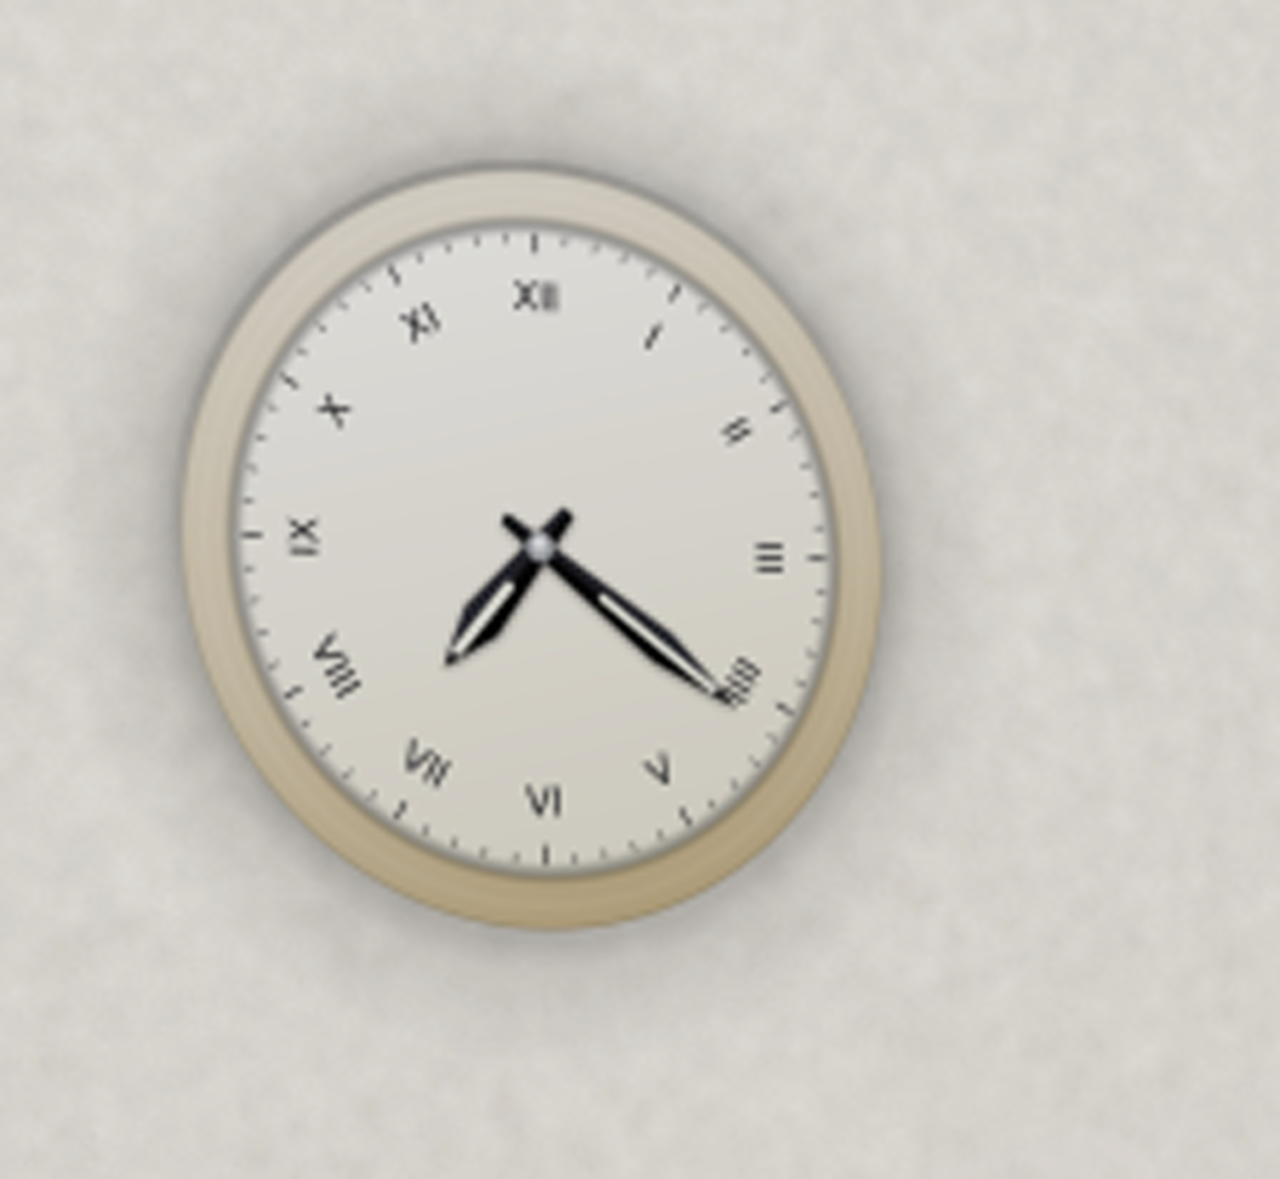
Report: 7 h 21 min
